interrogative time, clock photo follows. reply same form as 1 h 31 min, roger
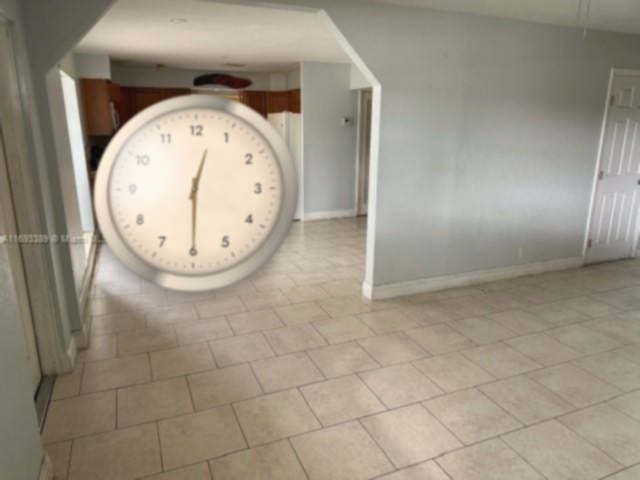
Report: 12 h 30 min
